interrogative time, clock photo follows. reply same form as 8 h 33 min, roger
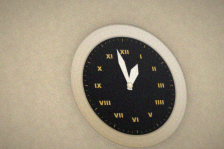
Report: 12 h 58 min
